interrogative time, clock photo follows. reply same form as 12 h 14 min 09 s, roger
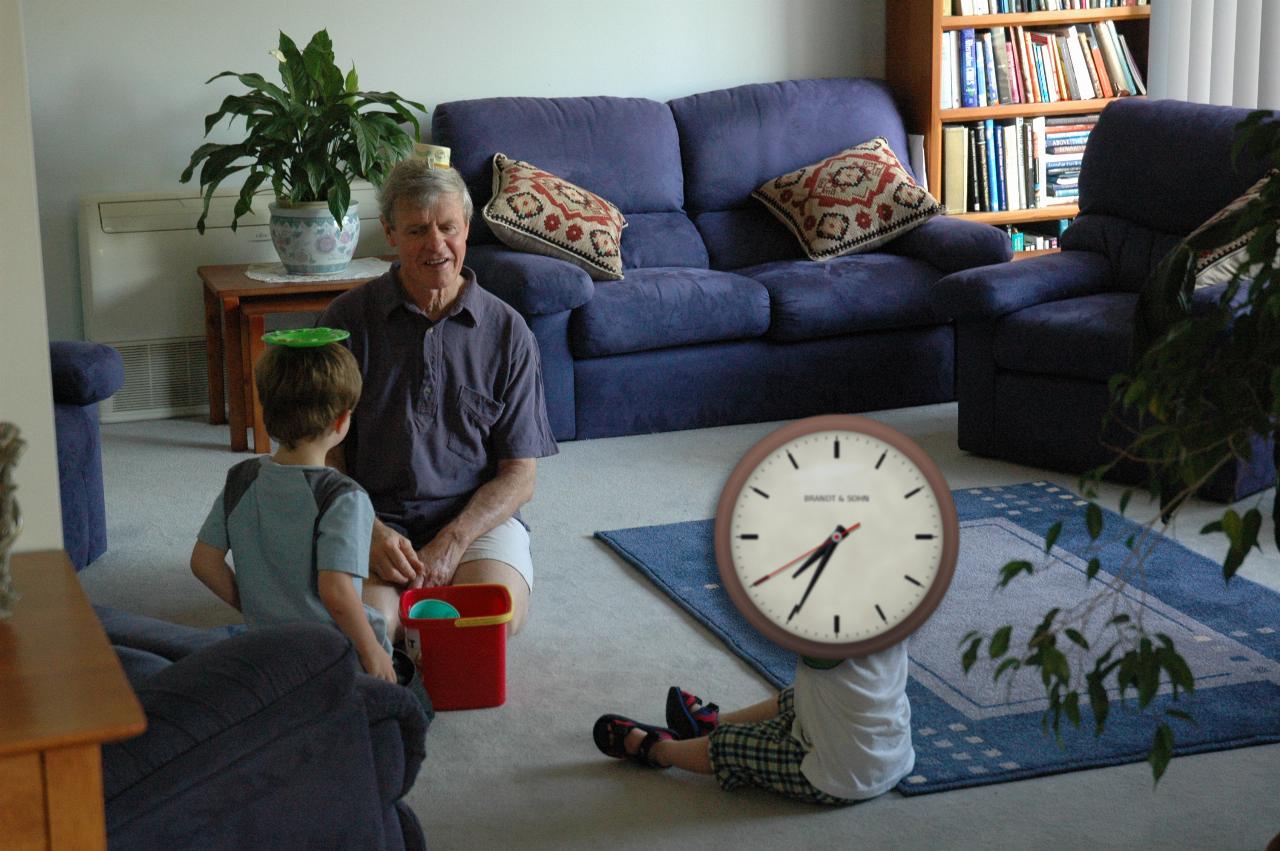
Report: 7 h 34 min 40 s
